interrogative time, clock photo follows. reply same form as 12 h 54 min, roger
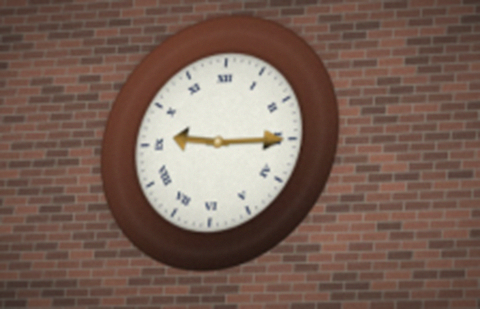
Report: 9 h 15 min
